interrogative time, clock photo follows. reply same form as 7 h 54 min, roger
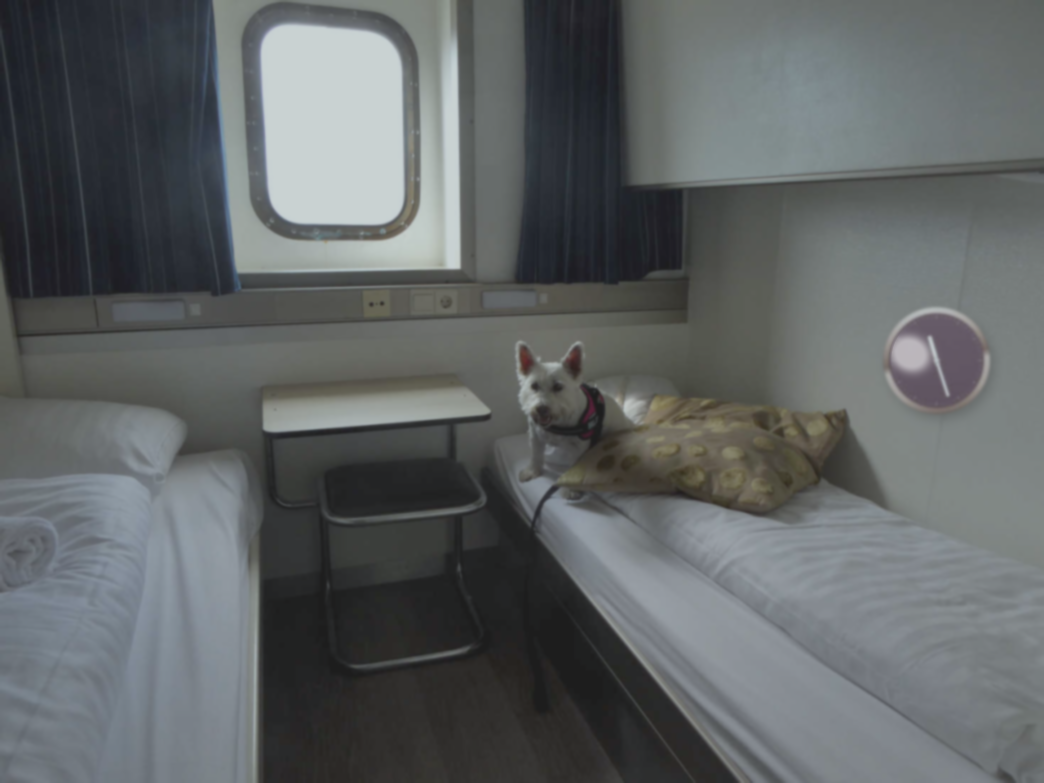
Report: 11 h 27 min
